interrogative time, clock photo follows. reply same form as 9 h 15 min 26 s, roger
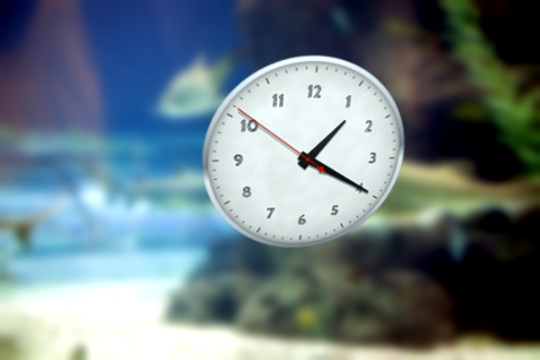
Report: 1 h 19 min 51 s
